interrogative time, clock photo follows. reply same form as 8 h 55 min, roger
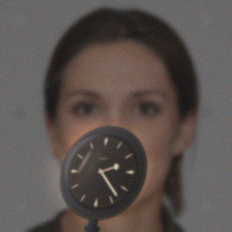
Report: 2 h 23 min
